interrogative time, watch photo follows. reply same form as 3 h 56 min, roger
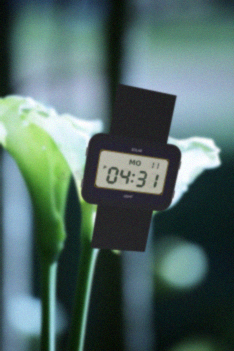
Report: 4 h 31 min
